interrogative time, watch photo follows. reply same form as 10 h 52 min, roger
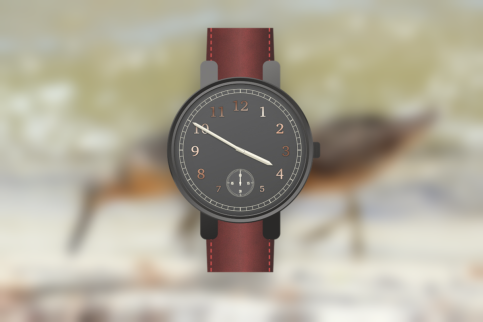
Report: 3 h 50 min
